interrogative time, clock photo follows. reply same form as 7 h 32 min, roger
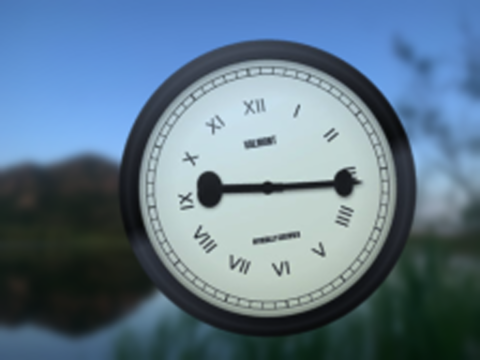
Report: 9 h 16 min
